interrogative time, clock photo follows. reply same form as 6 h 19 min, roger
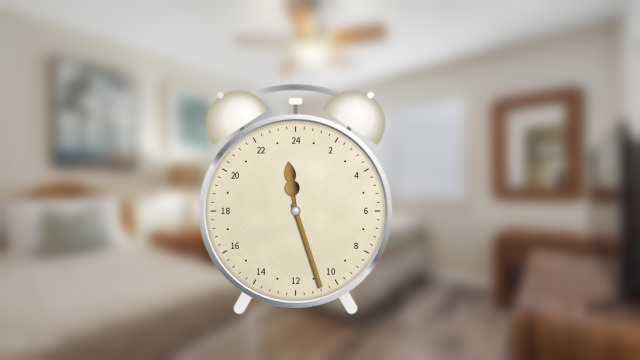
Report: 23 h 27 min
